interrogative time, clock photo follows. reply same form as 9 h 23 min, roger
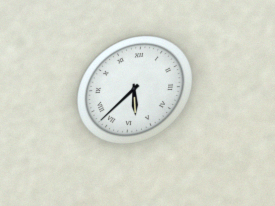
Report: 5 h 37 min
